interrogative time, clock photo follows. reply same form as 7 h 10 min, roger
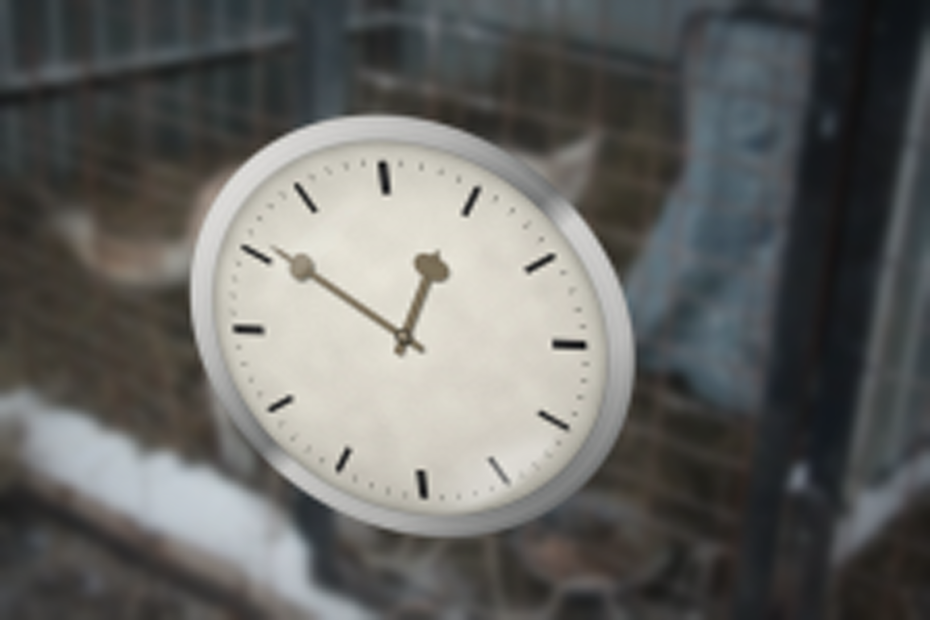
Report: 12 h 51 min
